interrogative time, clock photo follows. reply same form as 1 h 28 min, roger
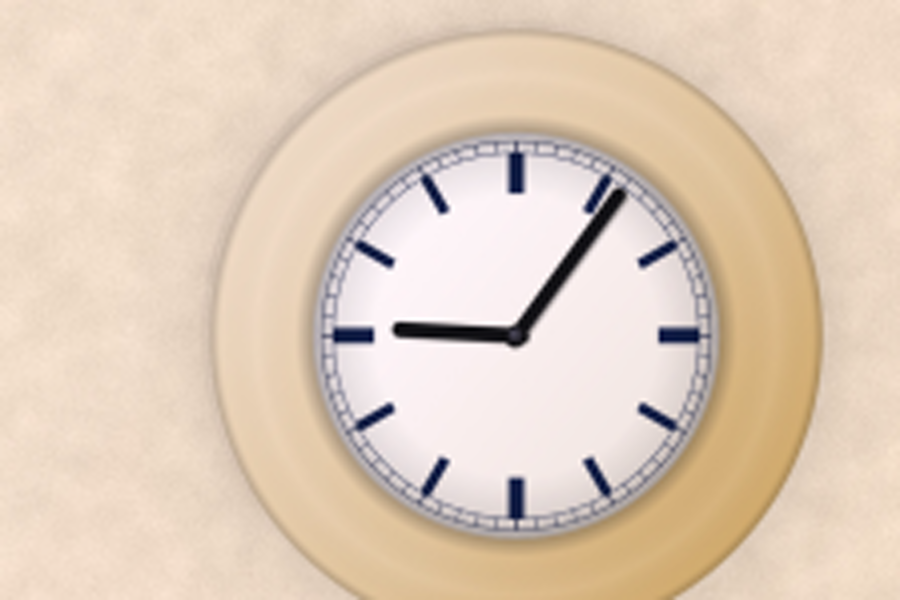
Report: 9 h 06 min
